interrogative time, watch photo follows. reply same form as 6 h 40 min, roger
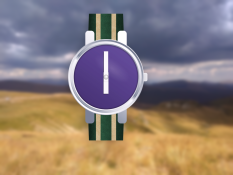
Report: 6 h 00 min
